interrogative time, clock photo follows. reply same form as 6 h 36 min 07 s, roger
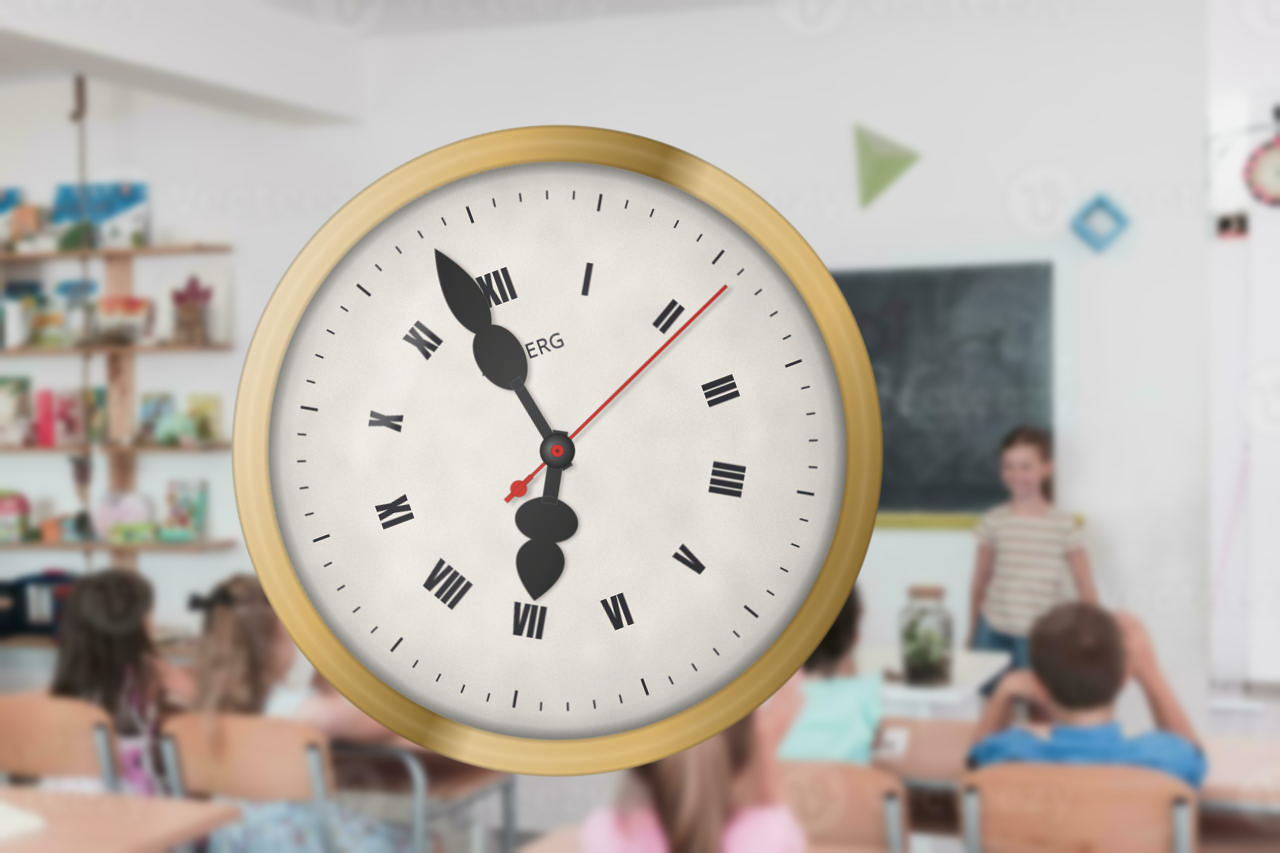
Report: 6 h 58 min 11 s
